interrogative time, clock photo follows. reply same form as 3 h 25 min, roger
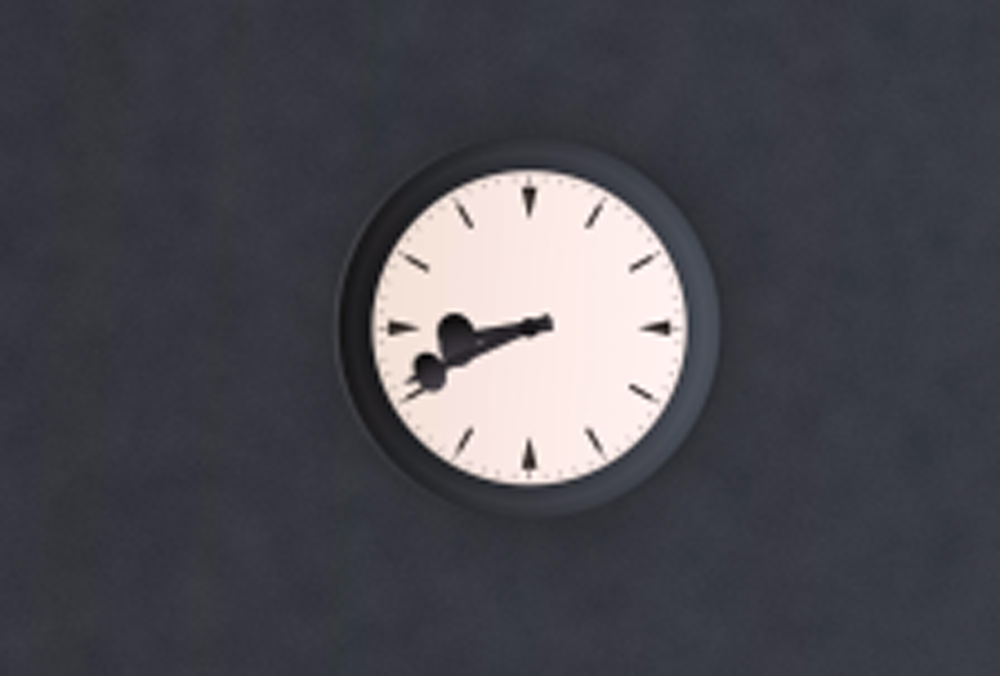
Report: 8 h 41 min
